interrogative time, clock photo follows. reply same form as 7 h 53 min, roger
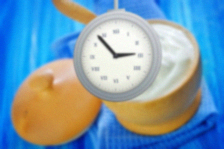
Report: 2 h 53 min
